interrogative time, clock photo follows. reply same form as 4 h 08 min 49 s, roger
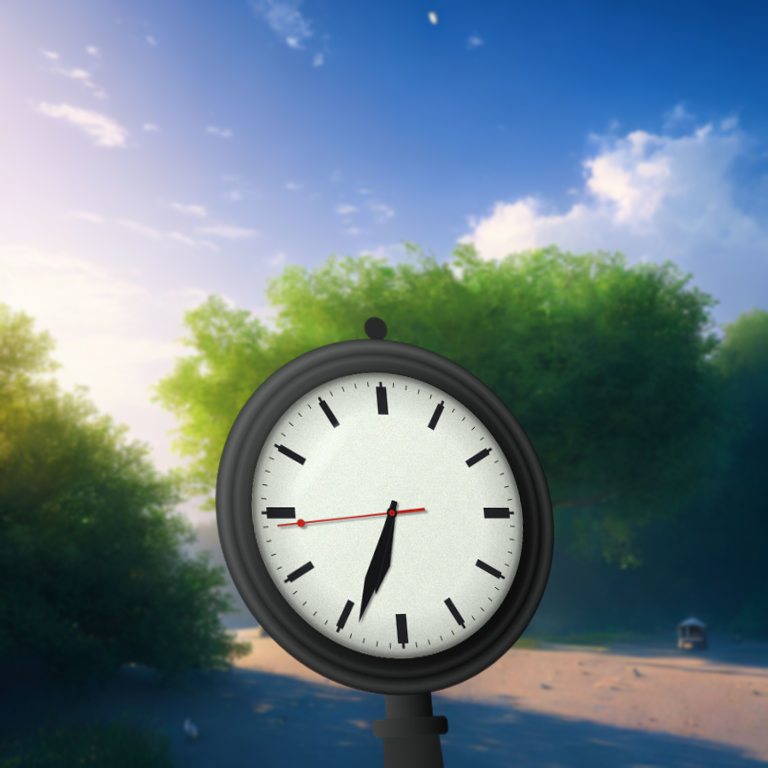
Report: 6 h 33 min 44 s
